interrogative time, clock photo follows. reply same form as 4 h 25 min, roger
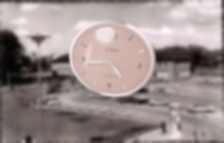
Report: 4 h 44 min
